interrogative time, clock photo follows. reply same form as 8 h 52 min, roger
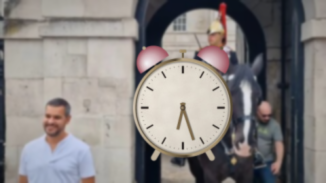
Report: 6 h 27 min
